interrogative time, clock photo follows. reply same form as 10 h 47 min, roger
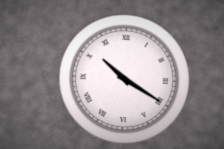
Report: 10 h 20 min
